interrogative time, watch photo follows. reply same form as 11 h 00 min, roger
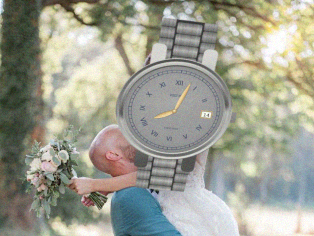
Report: 8 h 03 min
